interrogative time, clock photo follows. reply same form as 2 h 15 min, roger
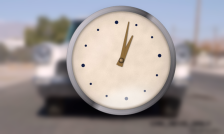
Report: 1 h 03 min
